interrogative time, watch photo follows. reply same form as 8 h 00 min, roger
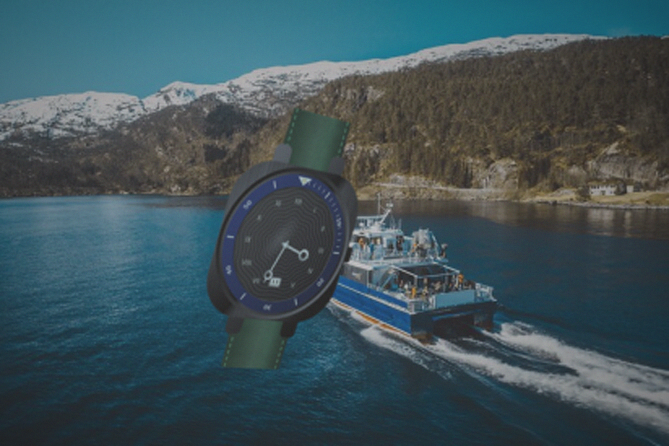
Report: 3 h 33 min
